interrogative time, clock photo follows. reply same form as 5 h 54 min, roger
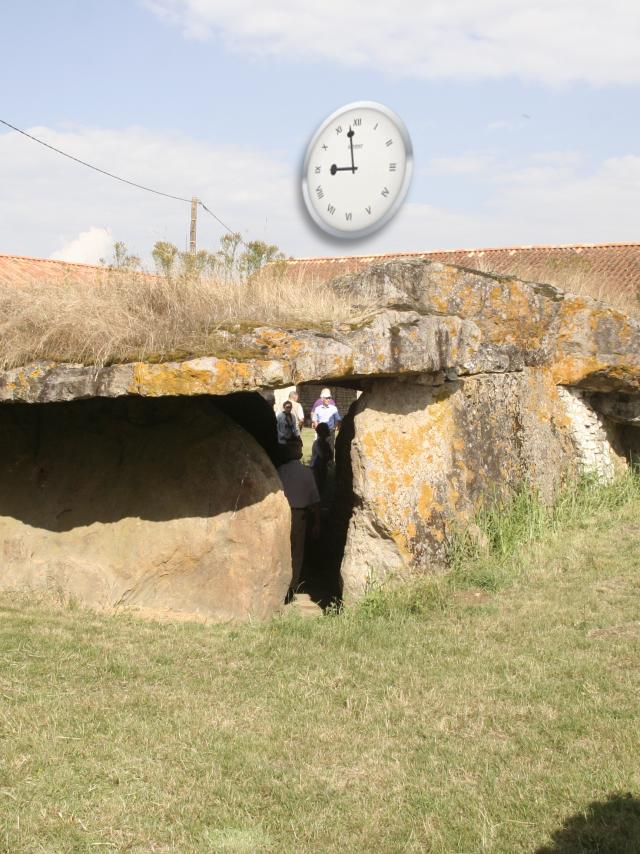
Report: 8 h 58 min
